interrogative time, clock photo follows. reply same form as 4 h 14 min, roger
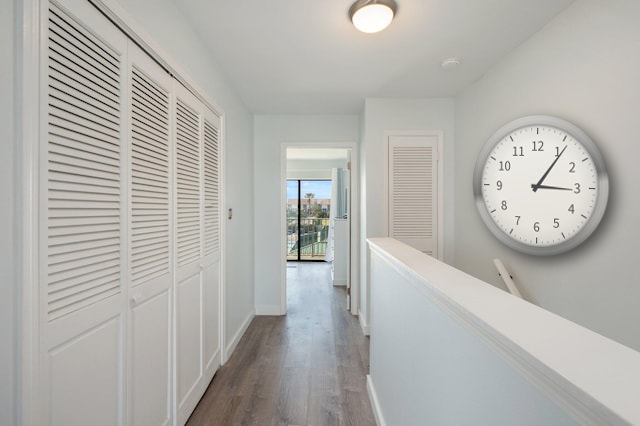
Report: 3 h 06 min
